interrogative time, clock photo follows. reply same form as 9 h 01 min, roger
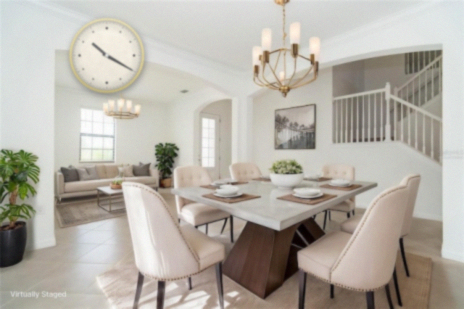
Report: 10 h 20 min
